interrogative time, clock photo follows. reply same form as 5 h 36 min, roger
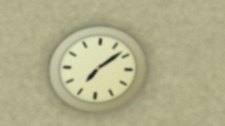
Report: 7 h 08 min
